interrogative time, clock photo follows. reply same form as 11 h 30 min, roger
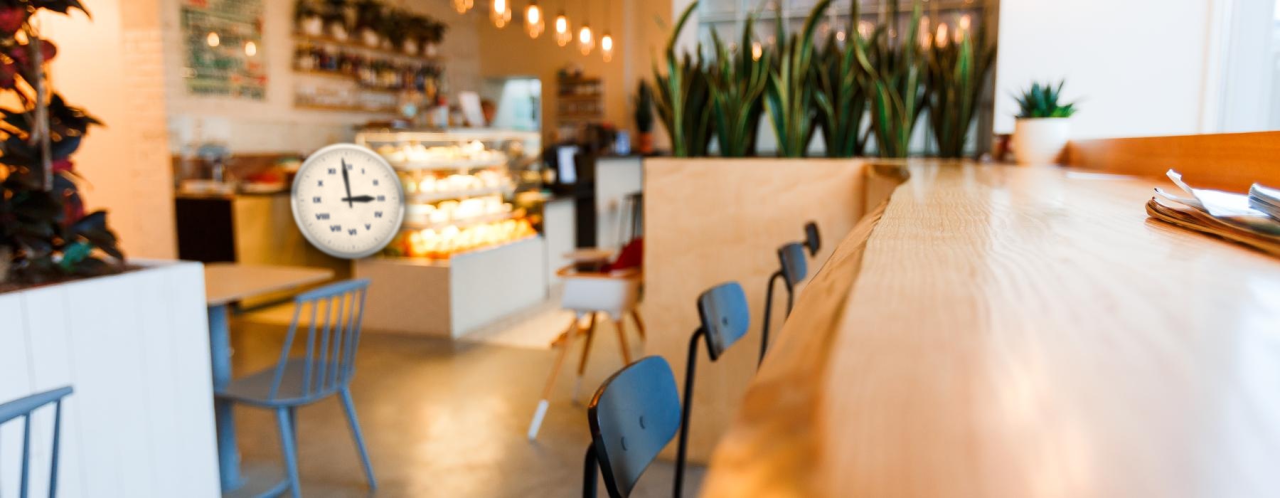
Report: 2 h 59 min
